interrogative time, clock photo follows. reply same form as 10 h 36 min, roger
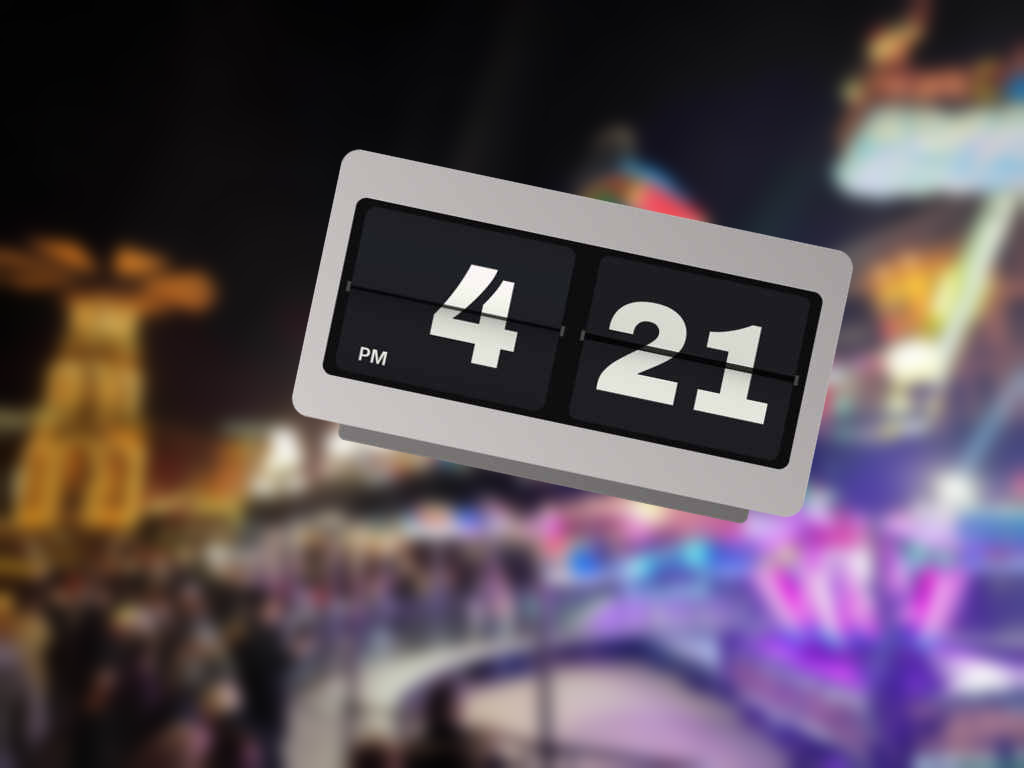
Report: 4 h 21 min
